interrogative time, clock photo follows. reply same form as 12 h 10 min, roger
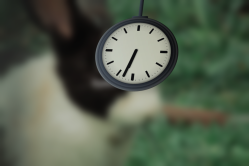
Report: 6 h 33 min
